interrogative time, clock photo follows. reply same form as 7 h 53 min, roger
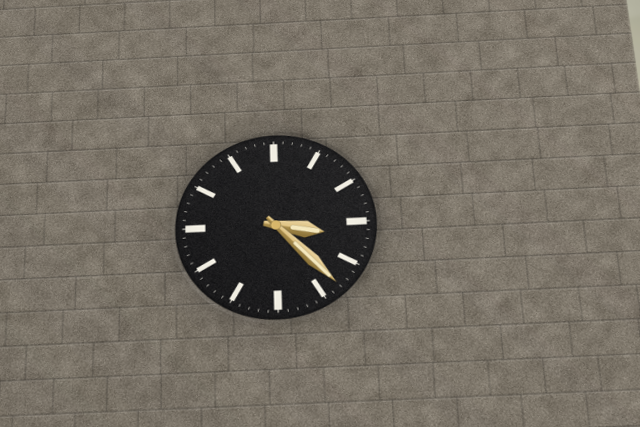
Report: 3 h 23 min
